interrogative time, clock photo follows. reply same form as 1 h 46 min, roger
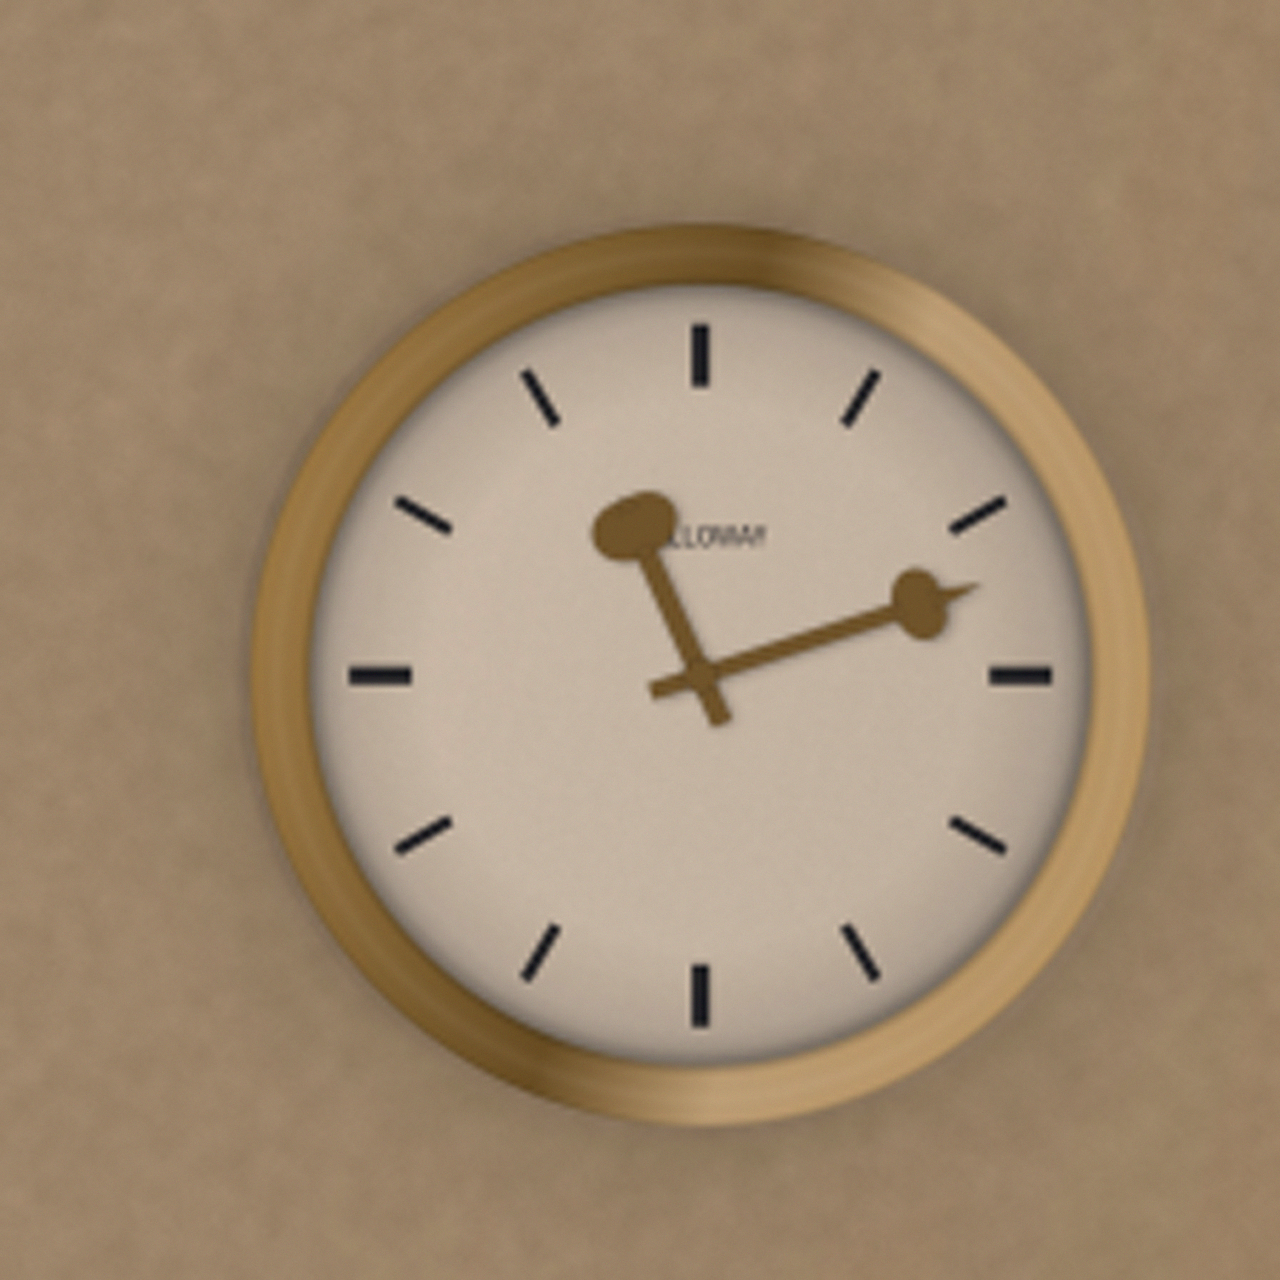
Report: 11 h 12 min
